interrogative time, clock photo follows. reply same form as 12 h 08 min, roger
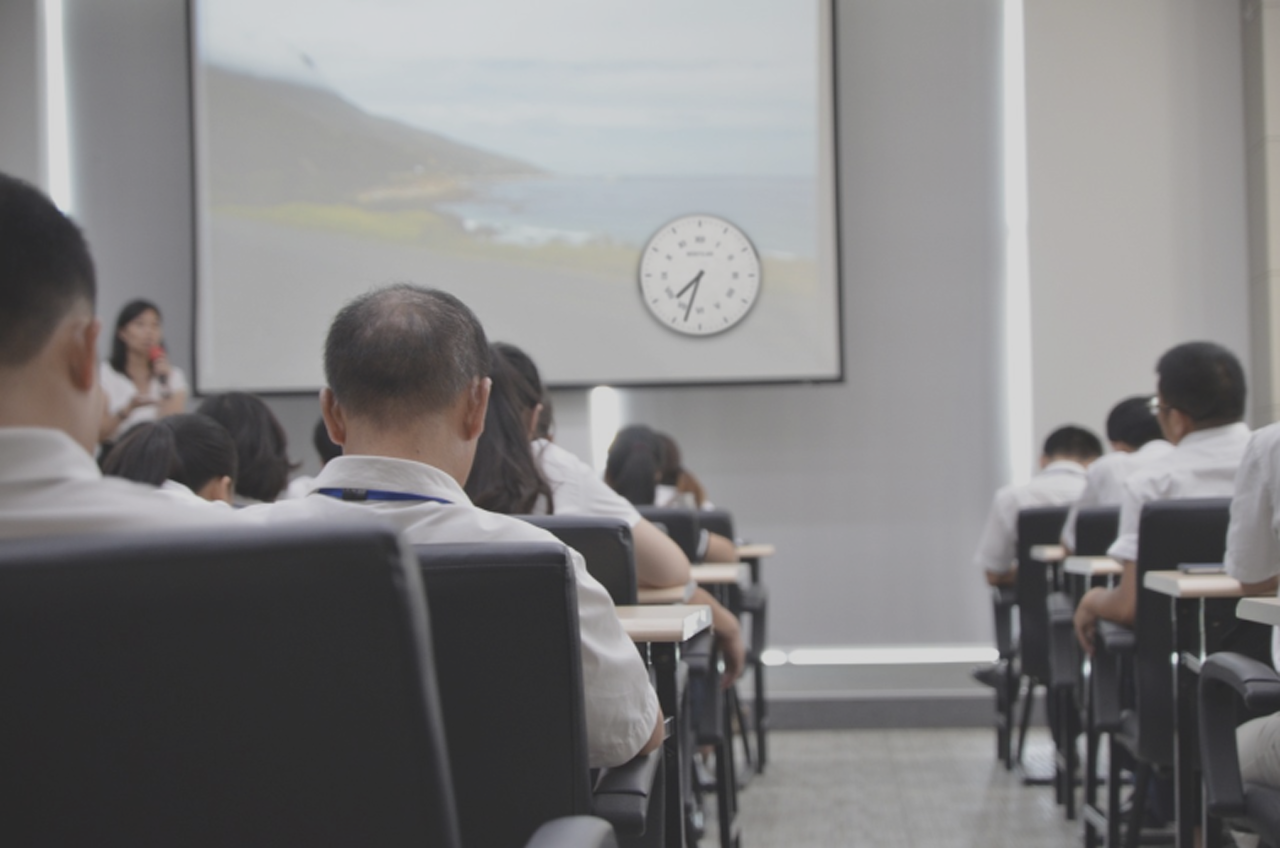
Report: 7 h 33 min
